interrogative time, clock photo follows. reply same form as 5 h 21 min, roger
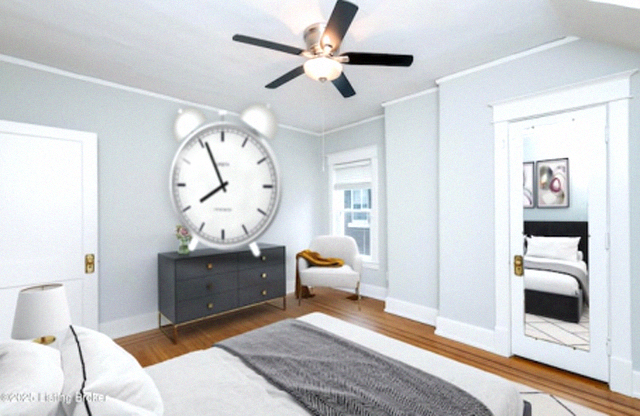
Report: 7 h 56 min
